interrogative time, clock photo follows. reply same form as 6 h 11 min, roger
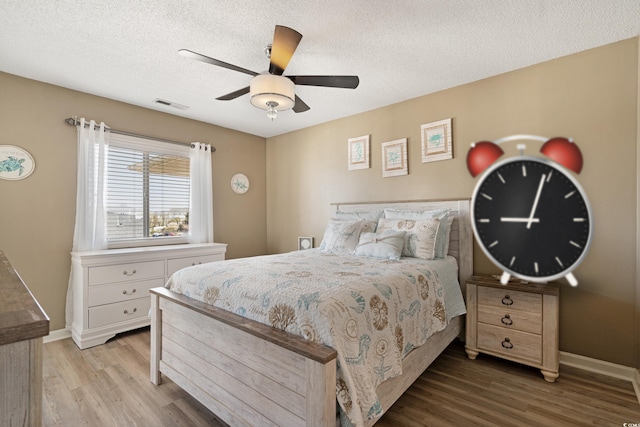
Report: 9 h 04 min
